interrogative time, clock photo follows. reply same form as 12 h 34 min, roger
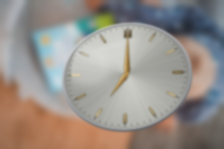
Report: 7 h 00 min
